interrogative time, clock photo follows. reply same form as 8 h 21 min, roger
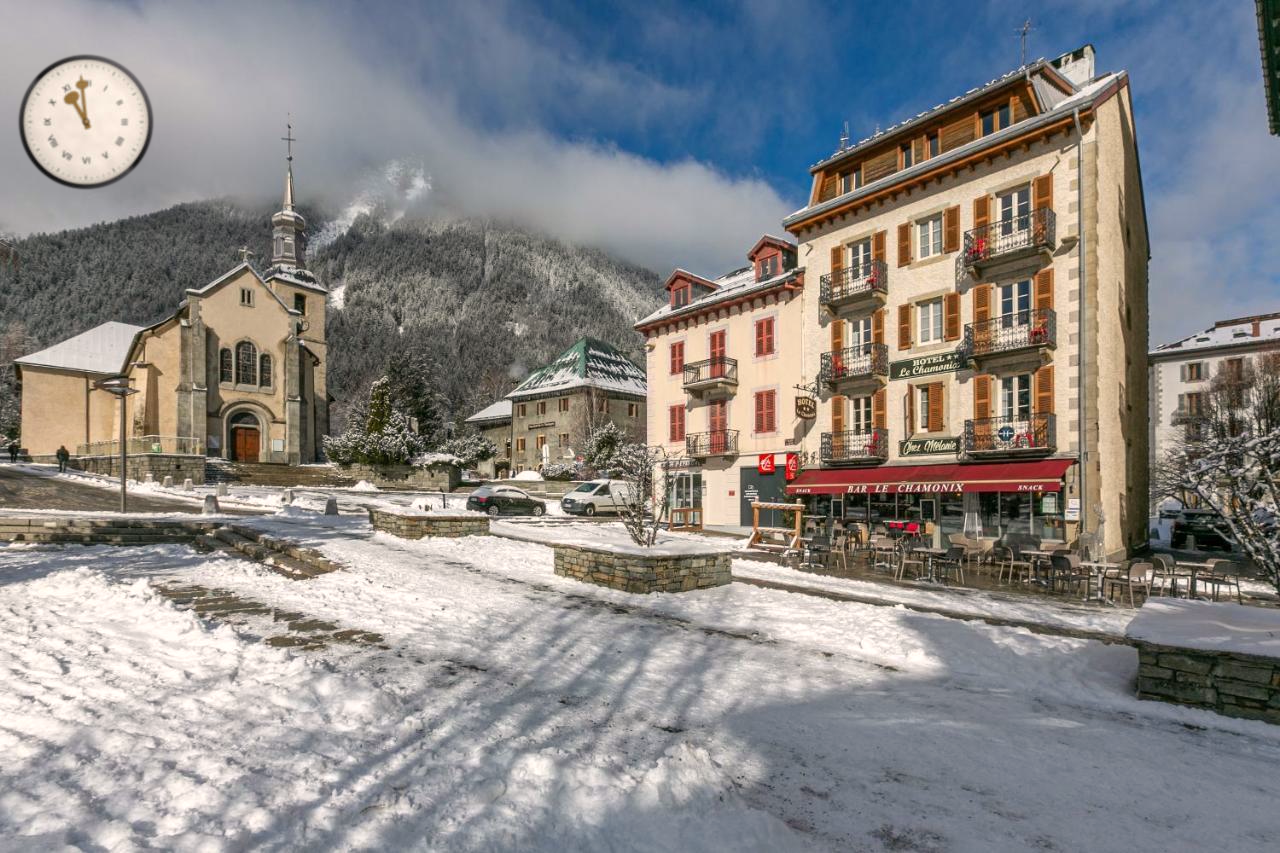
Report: 10 h 59 min
